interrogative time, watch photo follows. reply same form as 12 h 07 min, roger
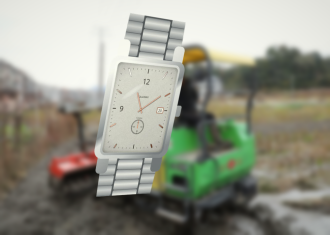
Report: 11 h 09 min
